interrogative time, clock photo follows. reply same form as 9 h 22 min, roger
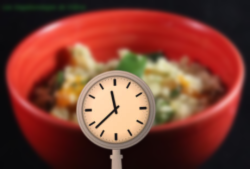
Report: 11 h 38 min
